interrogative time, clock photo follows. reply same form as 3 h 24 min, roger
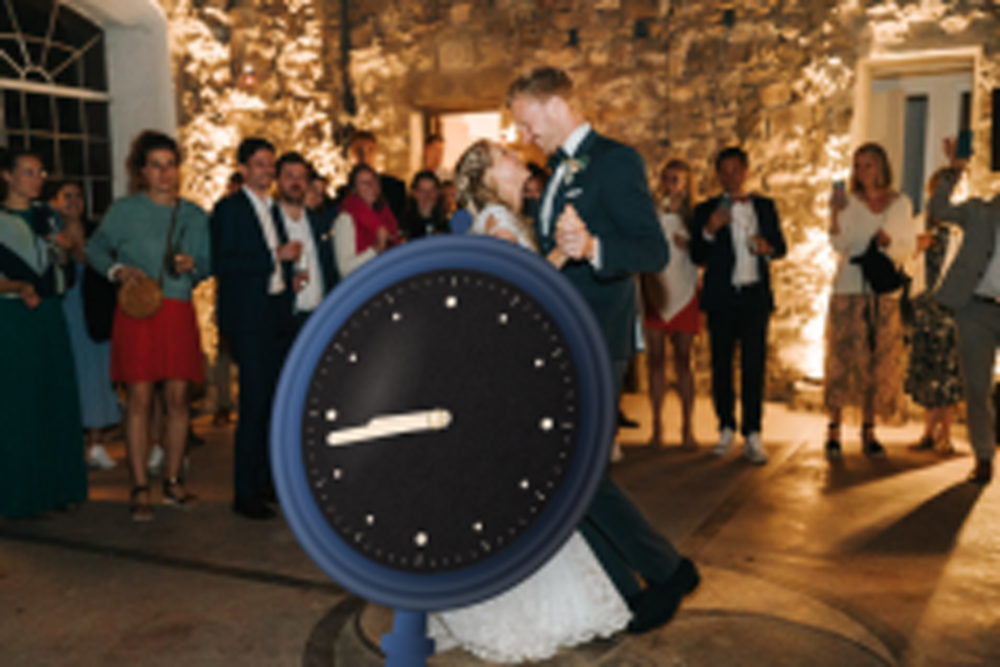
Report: 8 h 43 min
